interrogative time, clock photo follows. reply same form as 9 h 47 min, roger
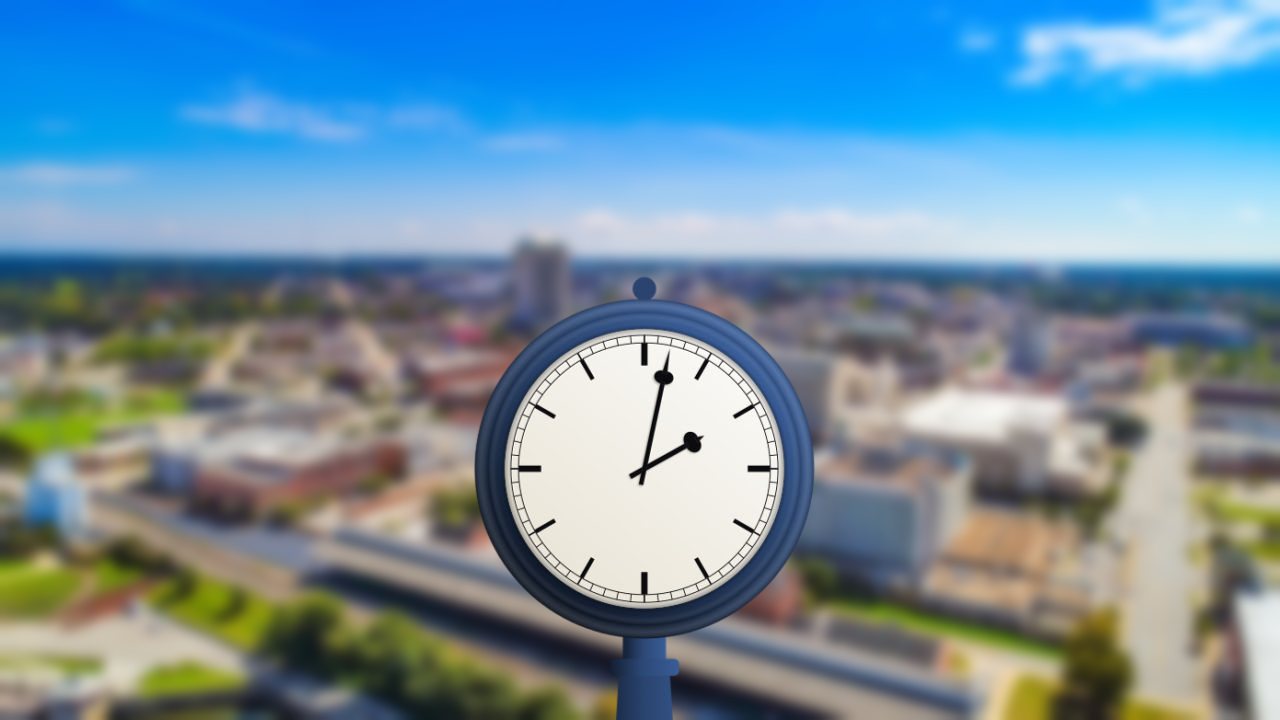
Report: 2 h 02 min
